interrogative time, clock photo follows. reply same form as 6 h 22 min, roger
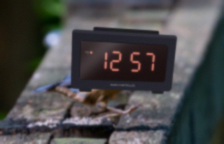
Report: 12 h 57 min
